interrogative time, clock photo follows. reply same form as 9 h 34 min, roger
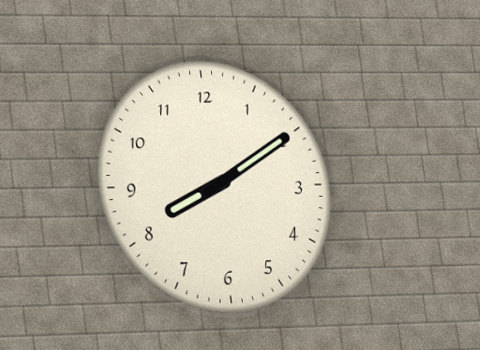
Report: 8 h 10 min
